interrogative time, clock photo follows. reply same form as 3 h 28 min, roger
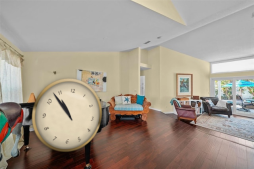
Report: 10 h 53 min
